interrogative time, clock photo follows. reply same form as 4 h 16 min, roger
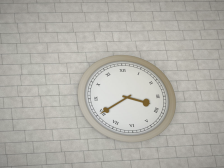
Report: 3 h 40 min
